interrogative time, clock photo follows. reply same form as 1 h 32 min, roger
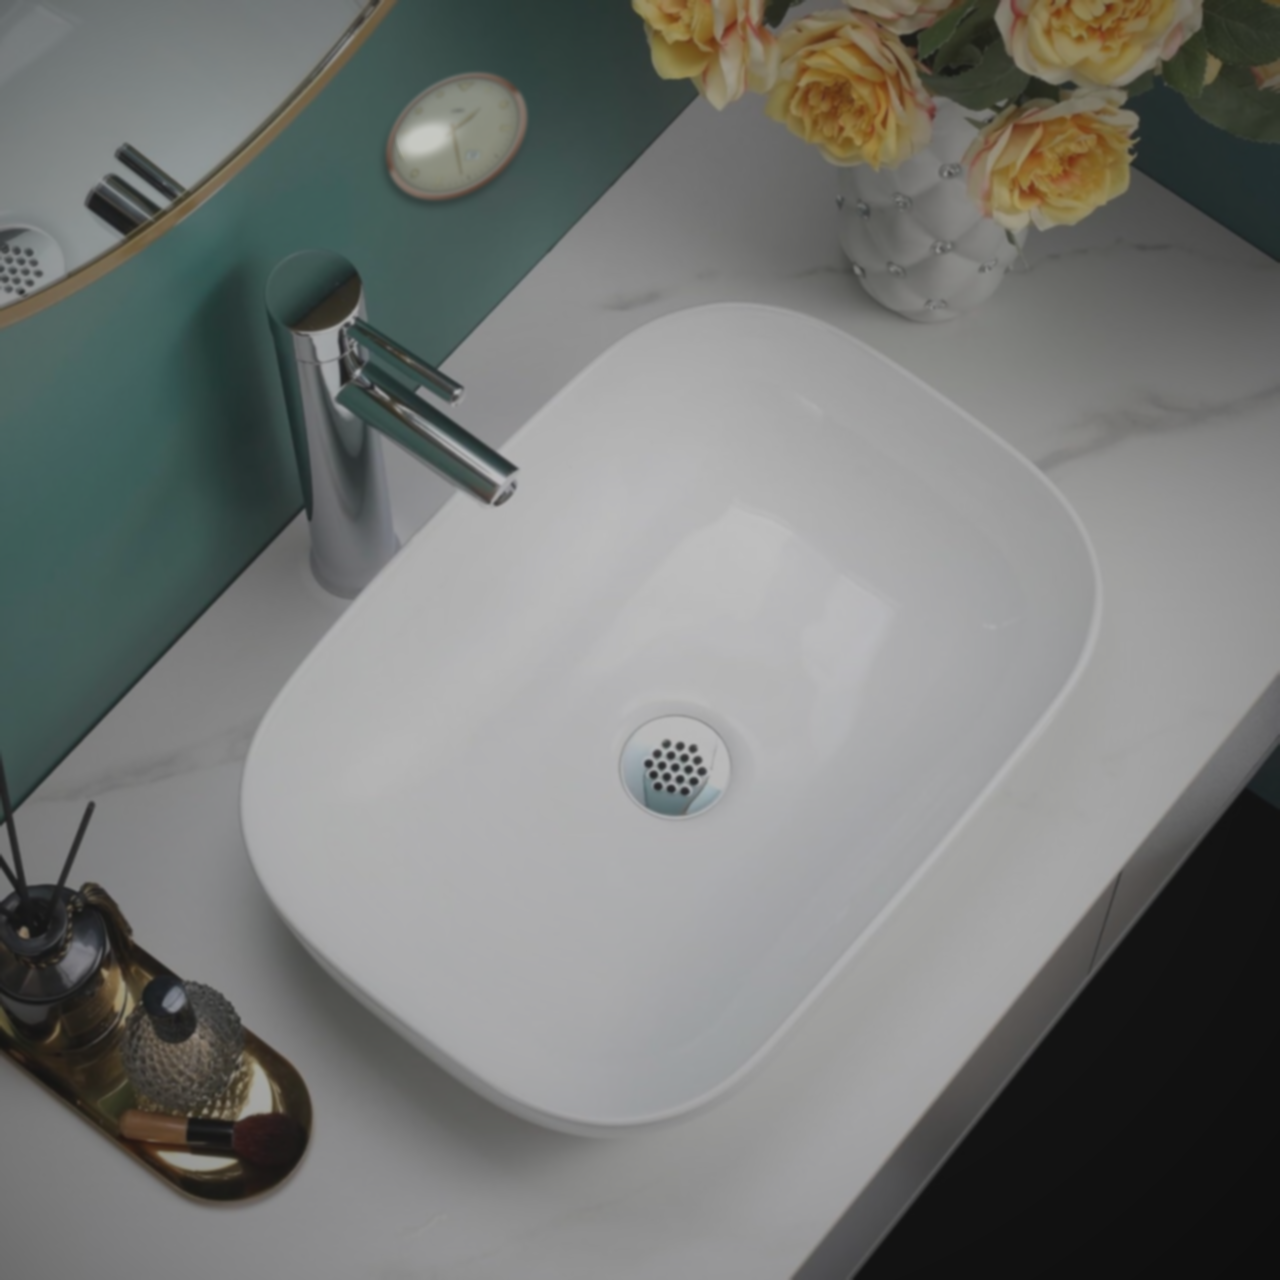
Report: 1 h 26 min
